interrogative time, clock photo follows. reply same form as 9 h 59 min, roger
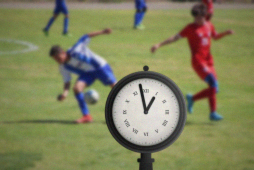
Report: 12 h 58 min
